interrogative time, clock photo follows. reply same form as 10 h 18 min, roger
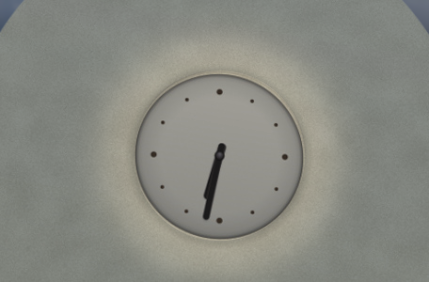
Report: 6 h 32 min
